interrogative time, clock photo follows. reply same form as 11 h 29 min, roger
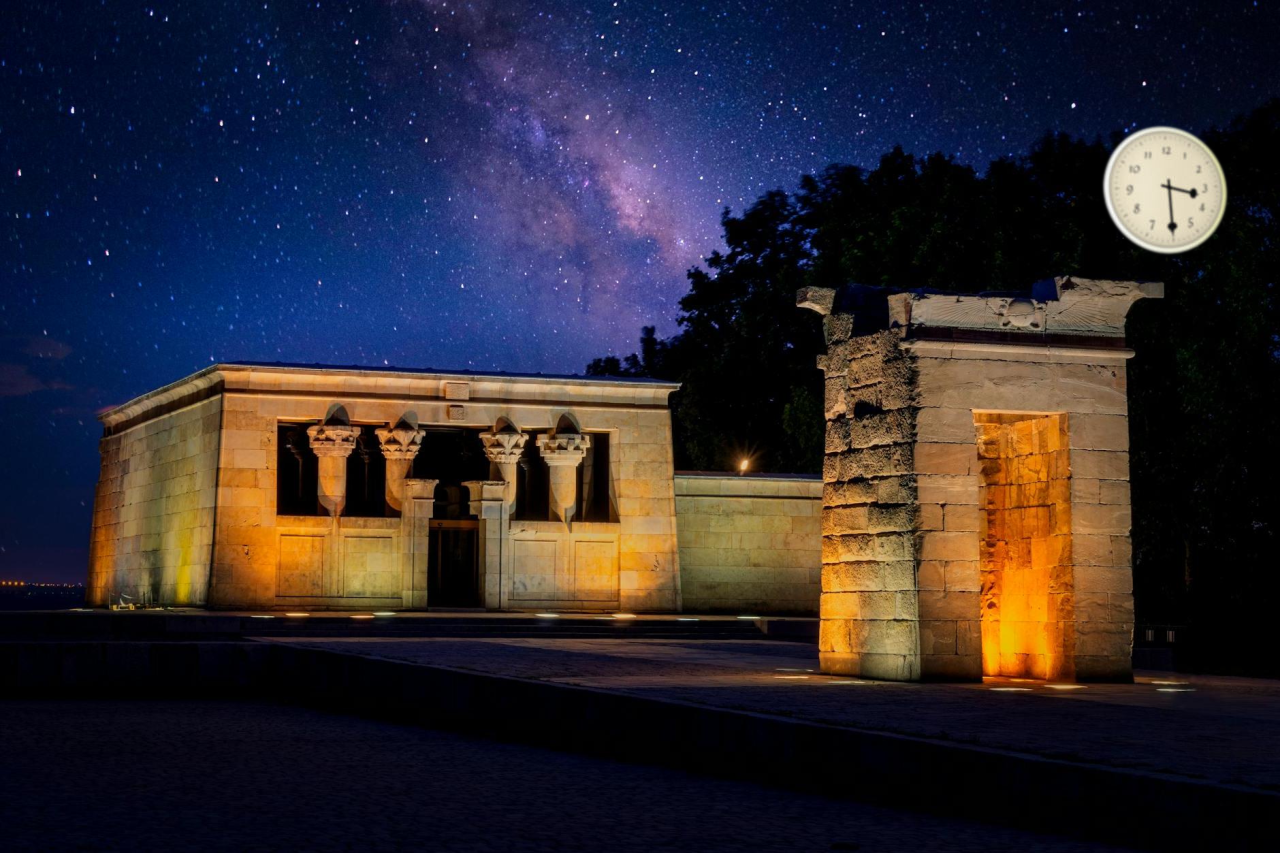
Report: 3 h 30 min
